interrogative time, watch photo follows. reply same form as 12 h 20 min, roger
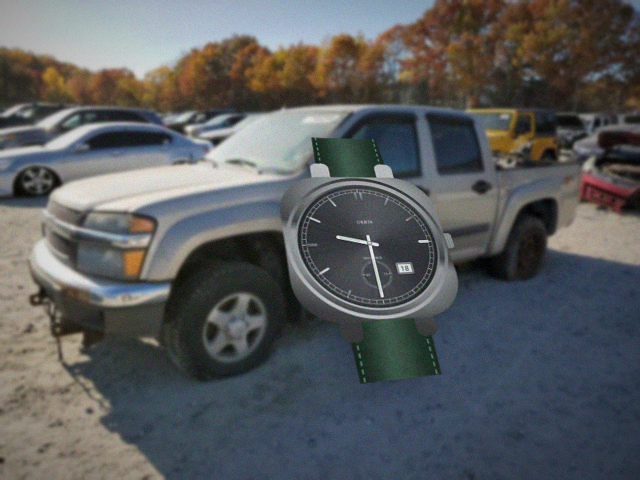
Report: 9 h 30 min
